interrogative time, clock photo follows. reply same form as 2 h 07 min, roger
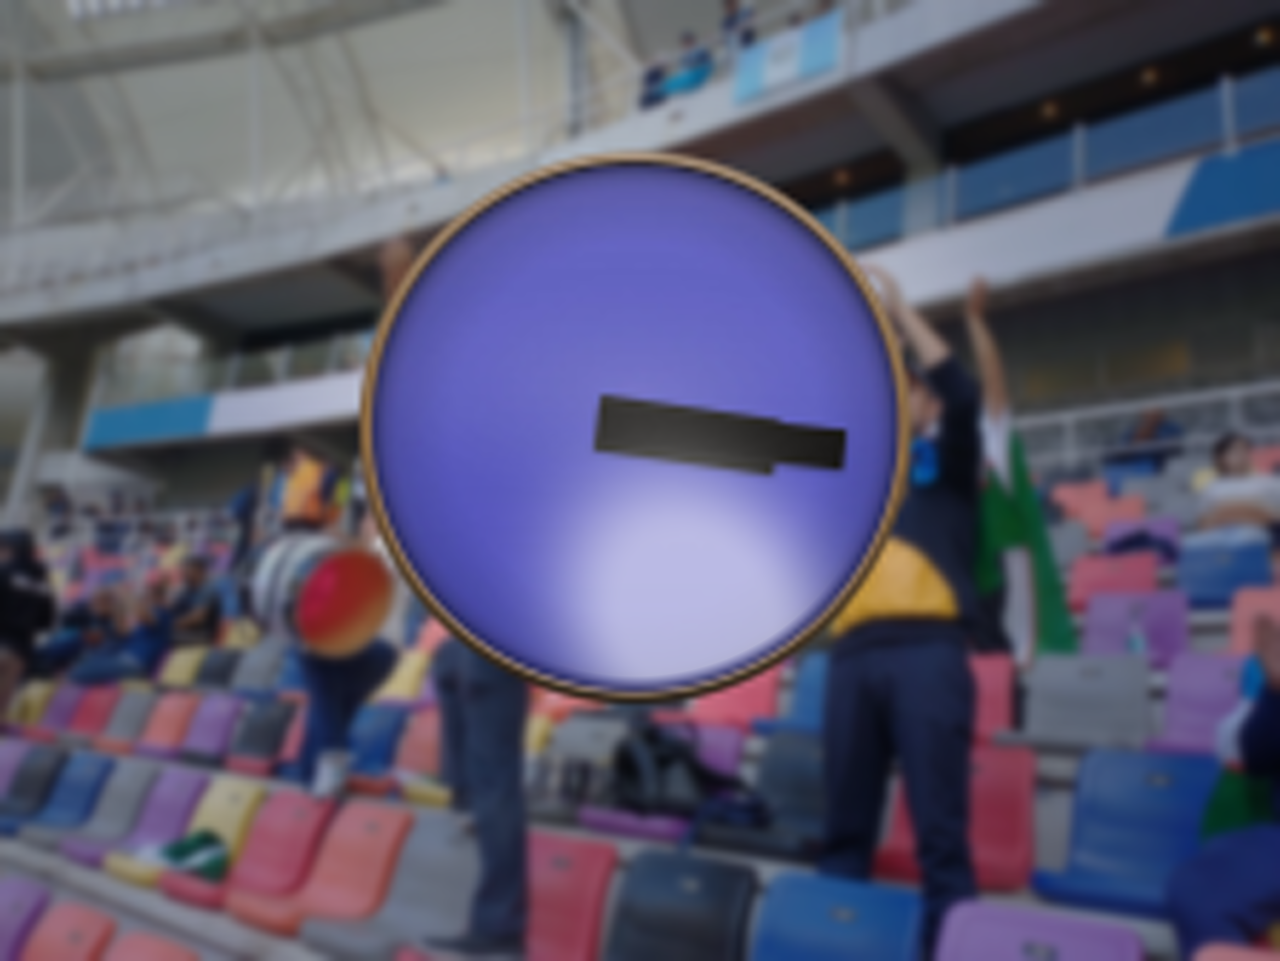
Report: 3 h 16 min
